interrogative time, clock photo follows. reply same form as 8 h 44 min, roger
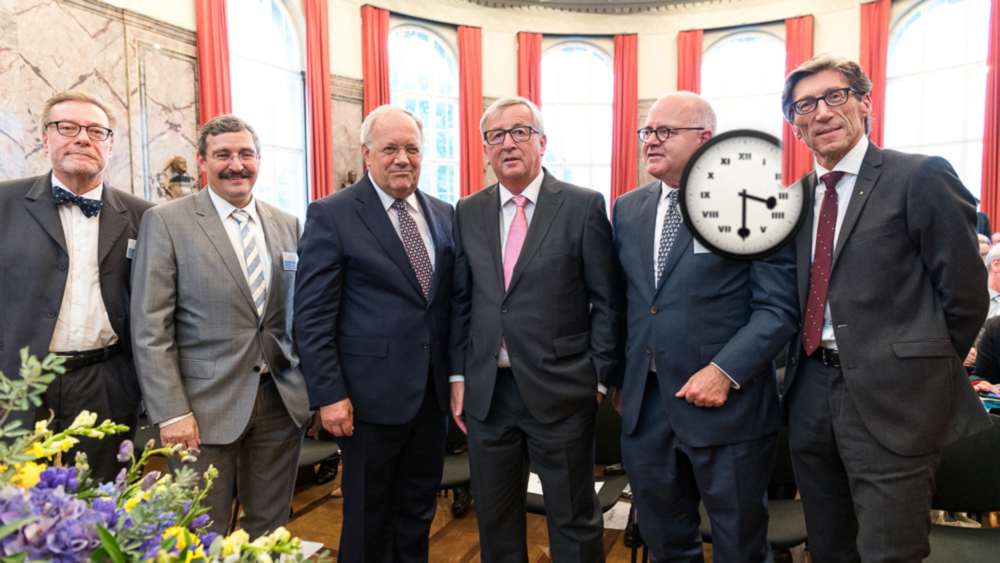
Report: 3 h 30 min
